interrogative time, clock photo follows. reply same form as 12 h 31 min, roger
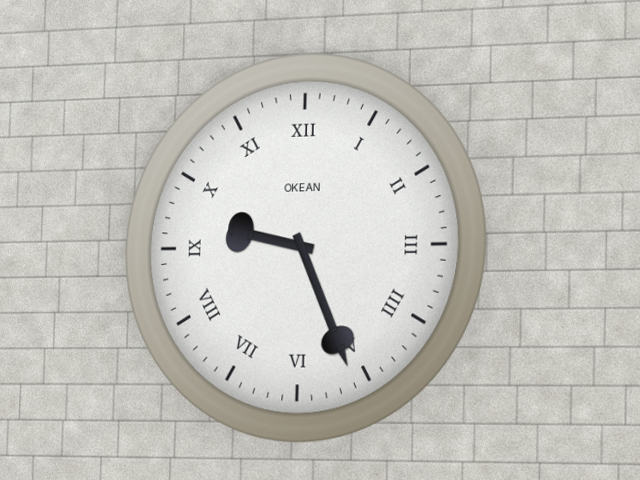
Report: 9 h 26 min
